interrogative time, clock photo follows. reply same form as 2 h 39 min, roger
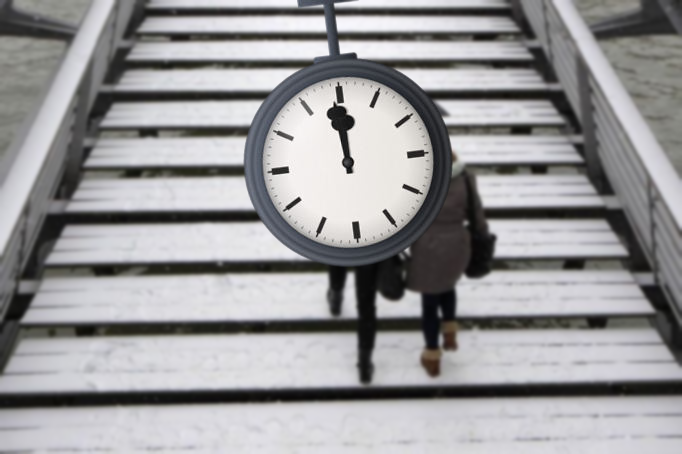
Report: 11 h 59 min
